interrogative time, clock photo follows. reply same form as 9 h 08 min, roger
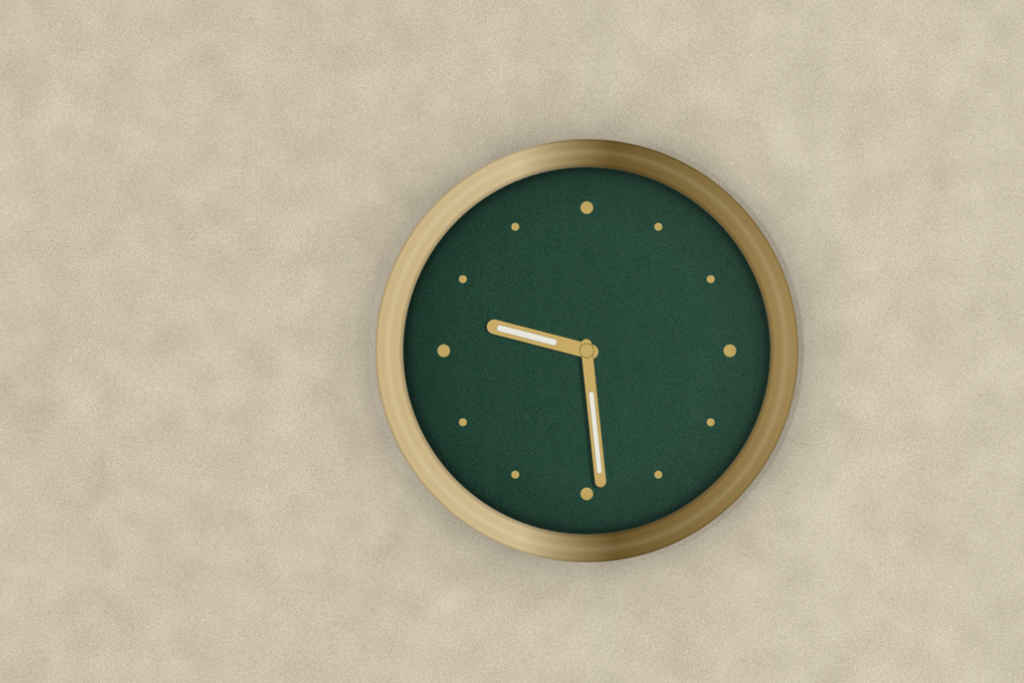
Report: 9 h 29 min
